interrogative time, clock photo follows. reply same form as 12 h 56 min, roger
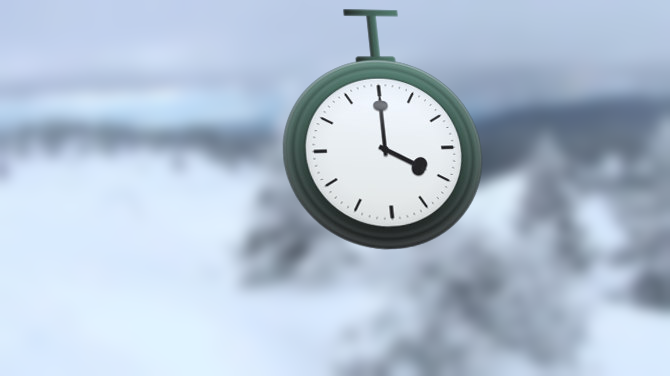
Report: 4 h 00 min
